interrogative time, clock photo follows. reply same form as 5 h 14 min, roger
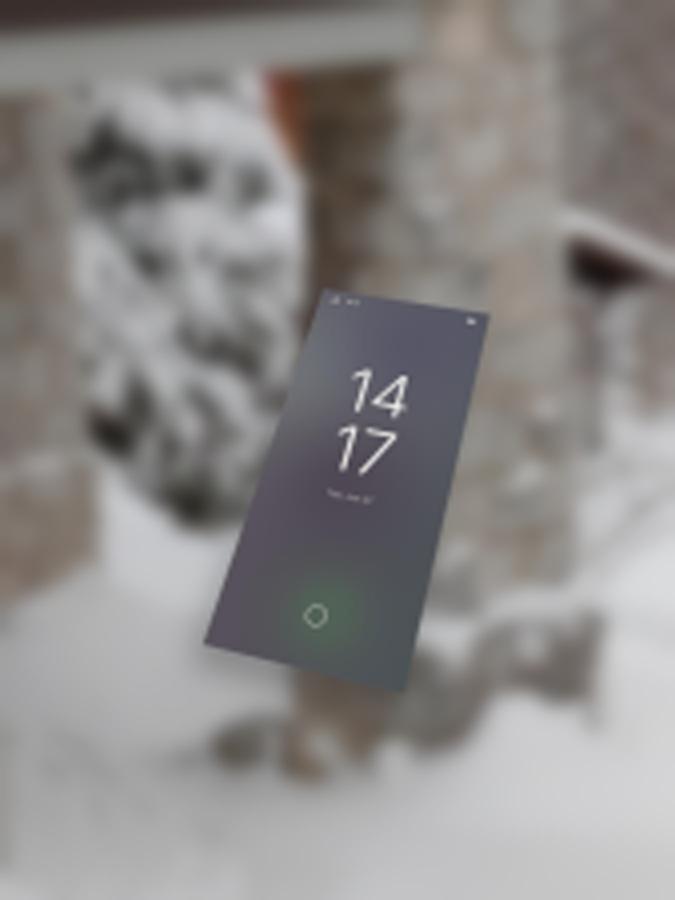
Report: 14 h 17 min
